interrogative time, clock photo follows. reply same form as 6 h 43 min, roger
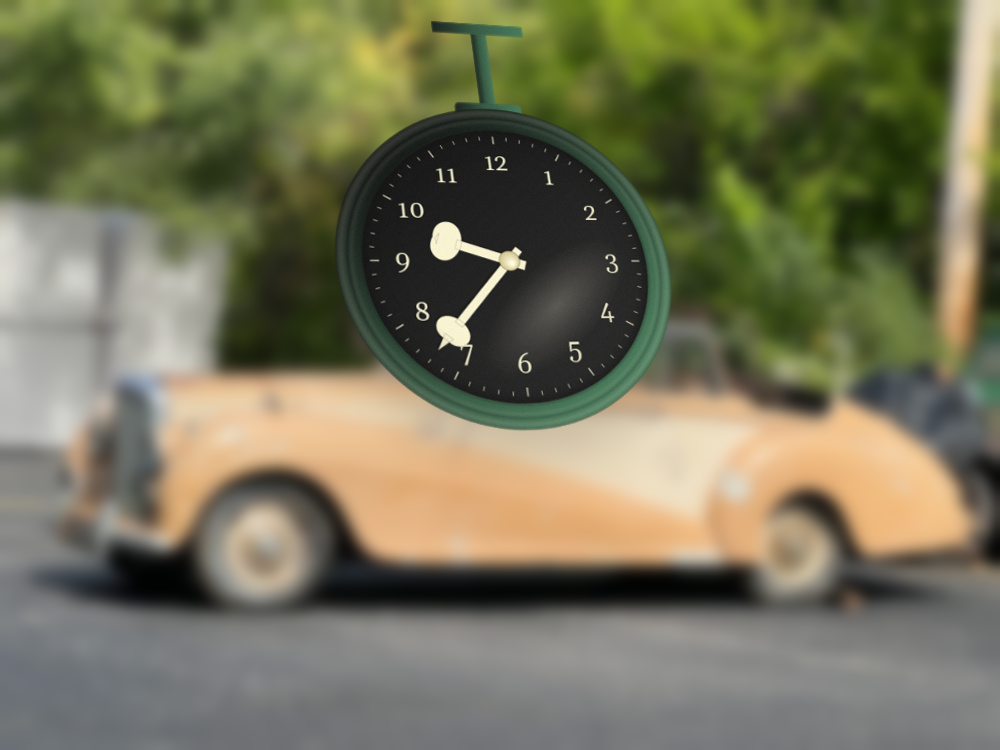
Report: 9 h 37 min
